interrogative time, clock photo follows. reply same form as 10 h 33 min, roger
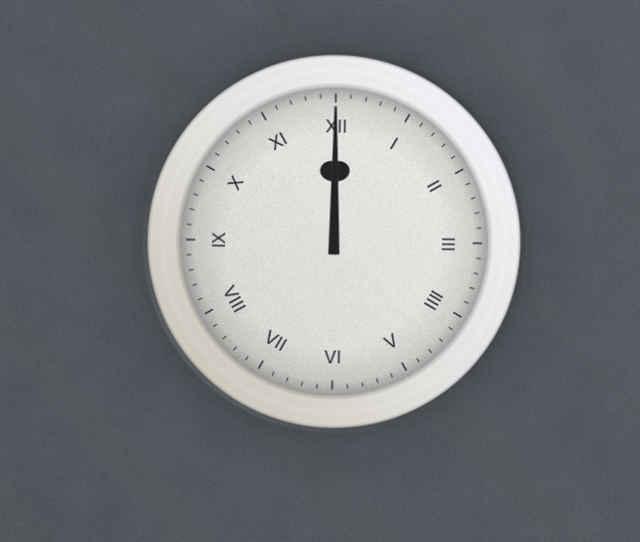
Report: 12 h 00 min
